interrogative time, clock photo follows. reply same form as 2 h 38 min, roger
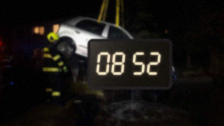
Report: 8 h 52 min
